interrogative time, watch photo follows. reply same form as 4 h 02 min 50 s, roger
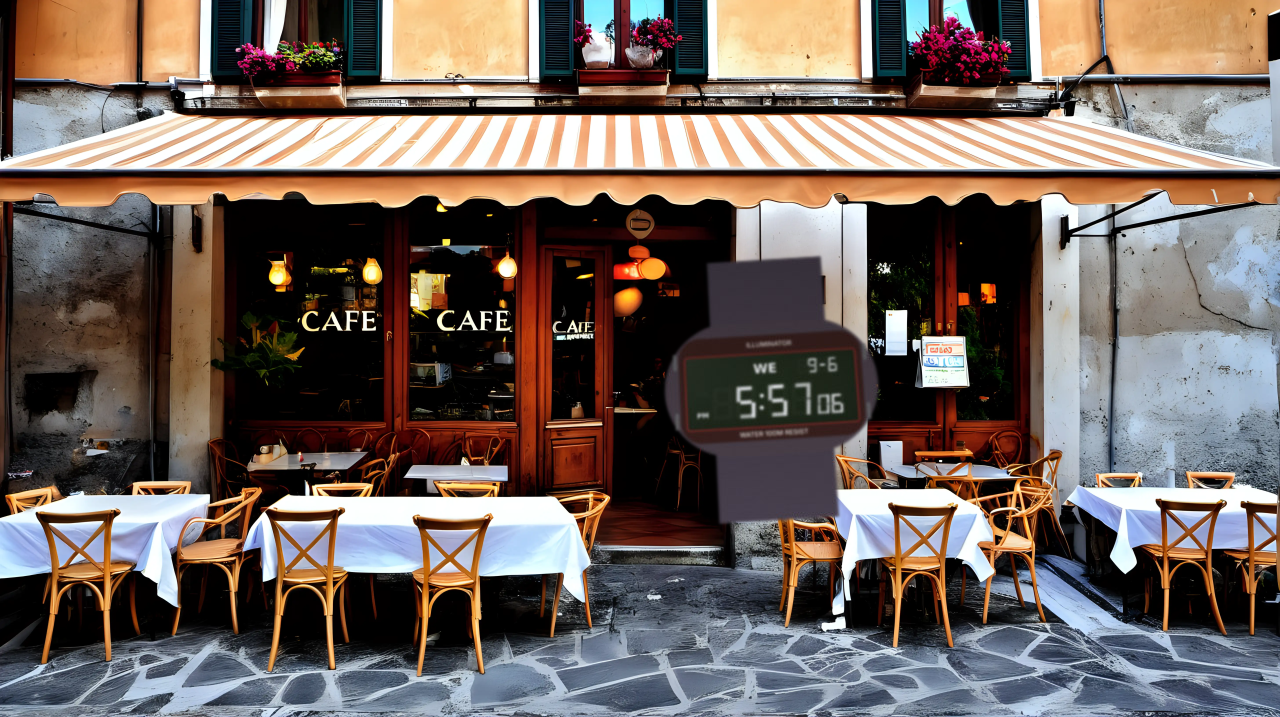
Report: 5 h 57 min 06 s
